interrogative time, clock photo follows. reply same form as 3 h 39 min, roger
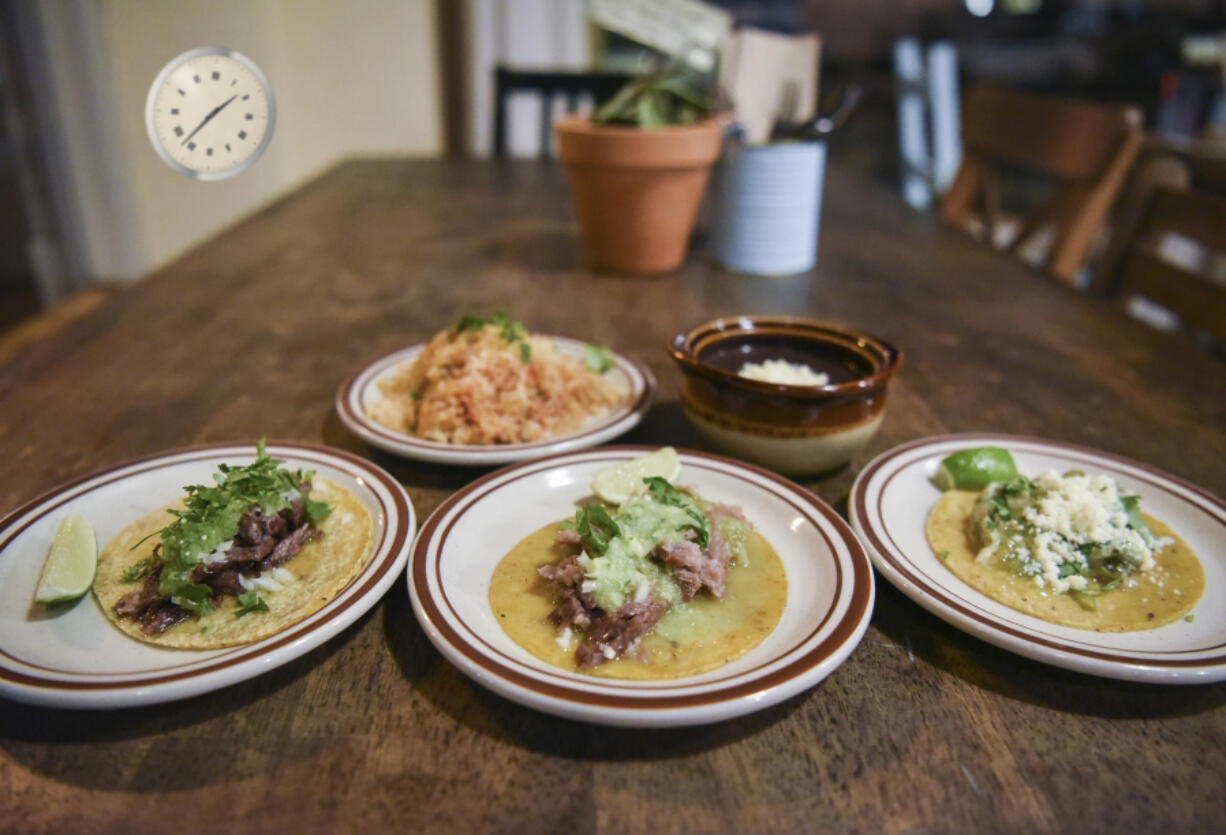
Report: 1 h 37 min
